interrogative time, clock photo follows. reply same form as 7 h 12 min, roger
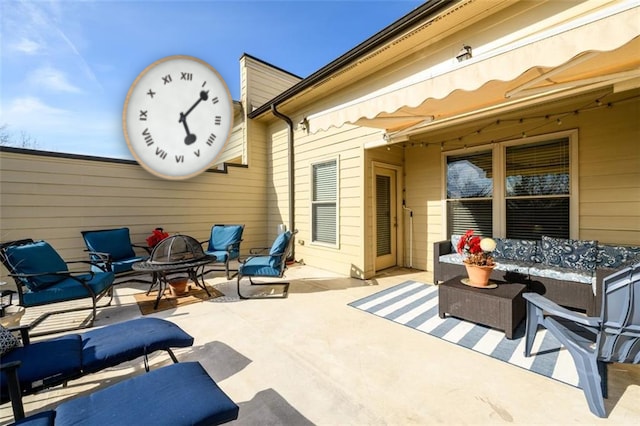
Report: 5 h 07 min
